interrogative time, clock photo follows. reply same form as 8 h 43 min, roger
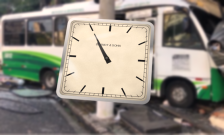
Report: 10 h 55 min
